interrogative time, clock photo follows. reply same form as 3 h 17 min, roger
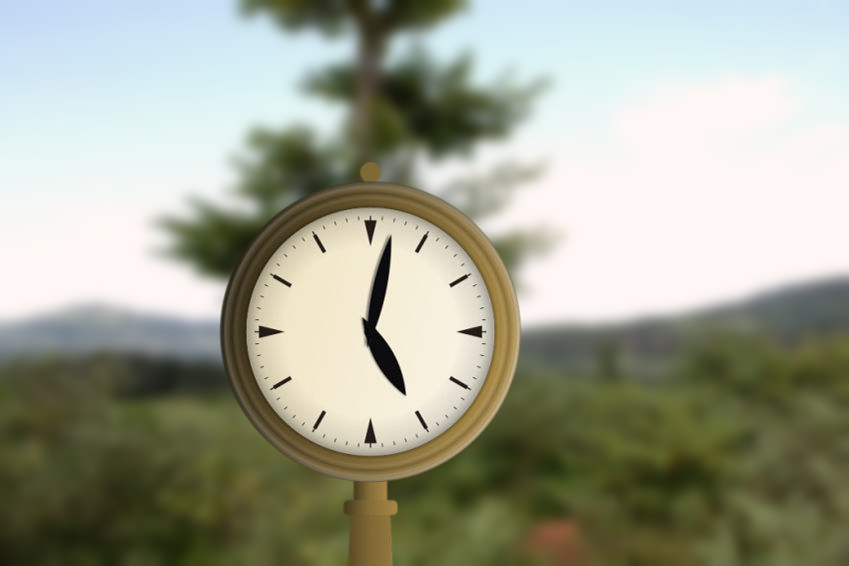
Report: 5 h 02 min
